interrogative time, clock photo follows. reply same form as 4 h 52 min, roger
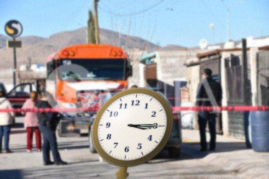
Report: 3 h 15 min
